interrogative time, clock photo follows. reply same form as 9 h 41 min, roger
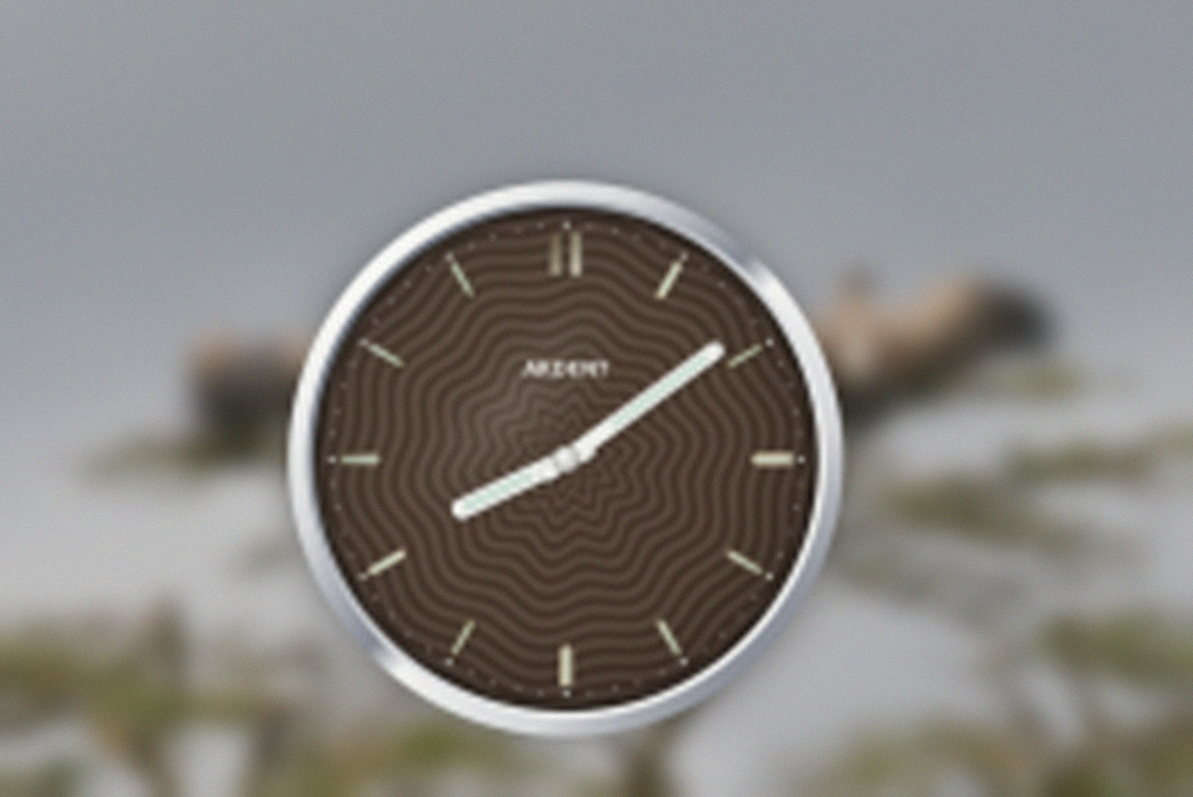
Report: 8 h 09 min
